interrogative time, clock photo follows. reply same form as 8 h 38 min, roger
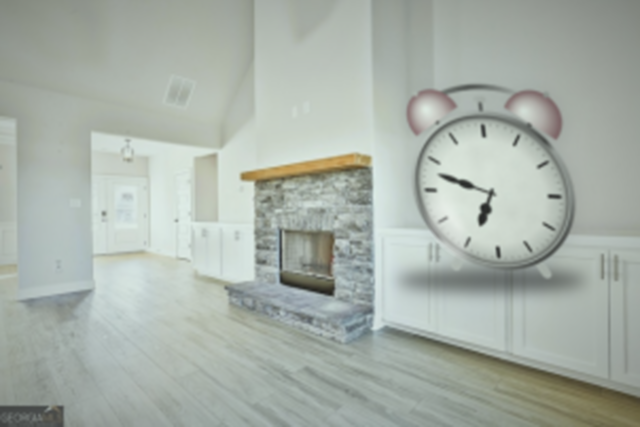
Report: 6 h 48 min
